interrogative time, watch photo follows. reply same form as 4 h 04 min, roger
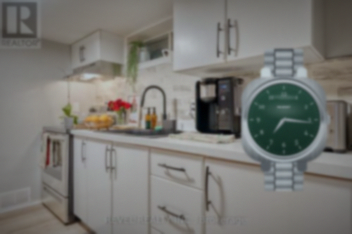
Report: 7 h 16 min
